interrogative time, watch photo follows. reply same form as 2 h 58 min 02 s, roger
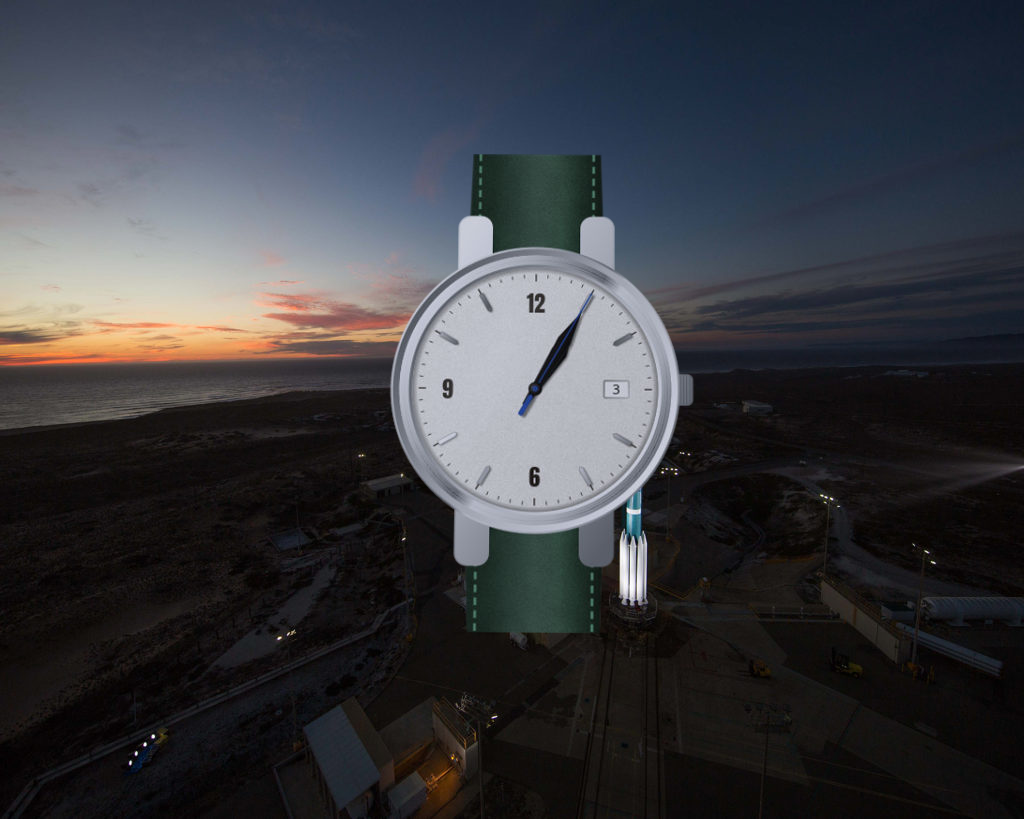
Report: 1 h 05 min 05 s
